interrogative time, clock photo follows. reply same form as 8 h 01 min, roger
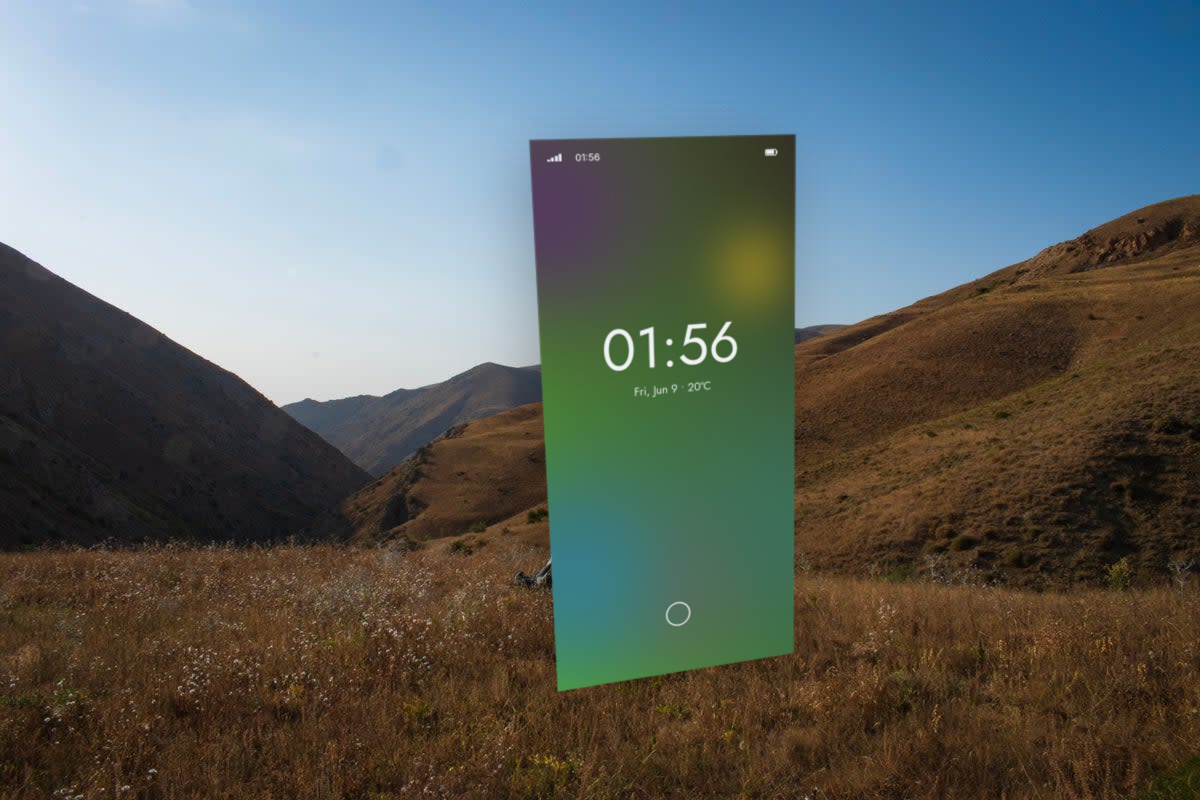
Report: 1 h 56 min
